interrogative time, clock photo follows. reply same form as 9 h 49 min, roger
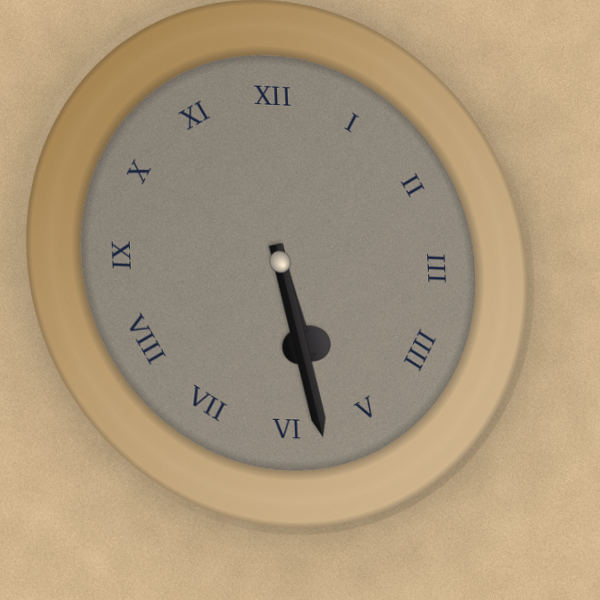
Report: 5 h 28 min
